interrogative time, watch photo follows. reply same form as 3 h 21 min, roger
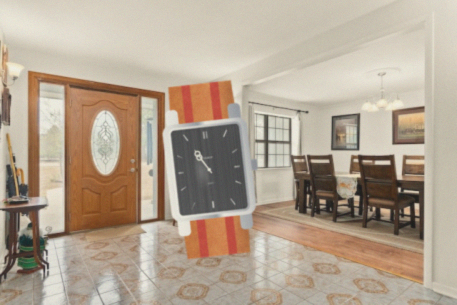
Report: 10 h 55 min
